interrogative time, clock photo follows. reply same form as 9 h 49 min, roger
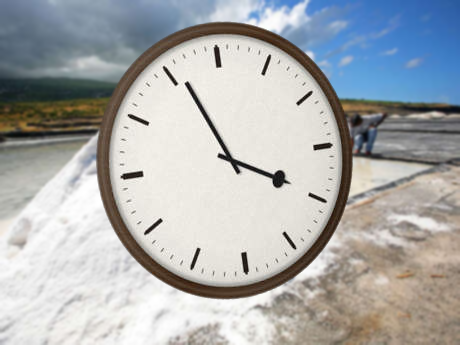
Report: 3 h 56 min
